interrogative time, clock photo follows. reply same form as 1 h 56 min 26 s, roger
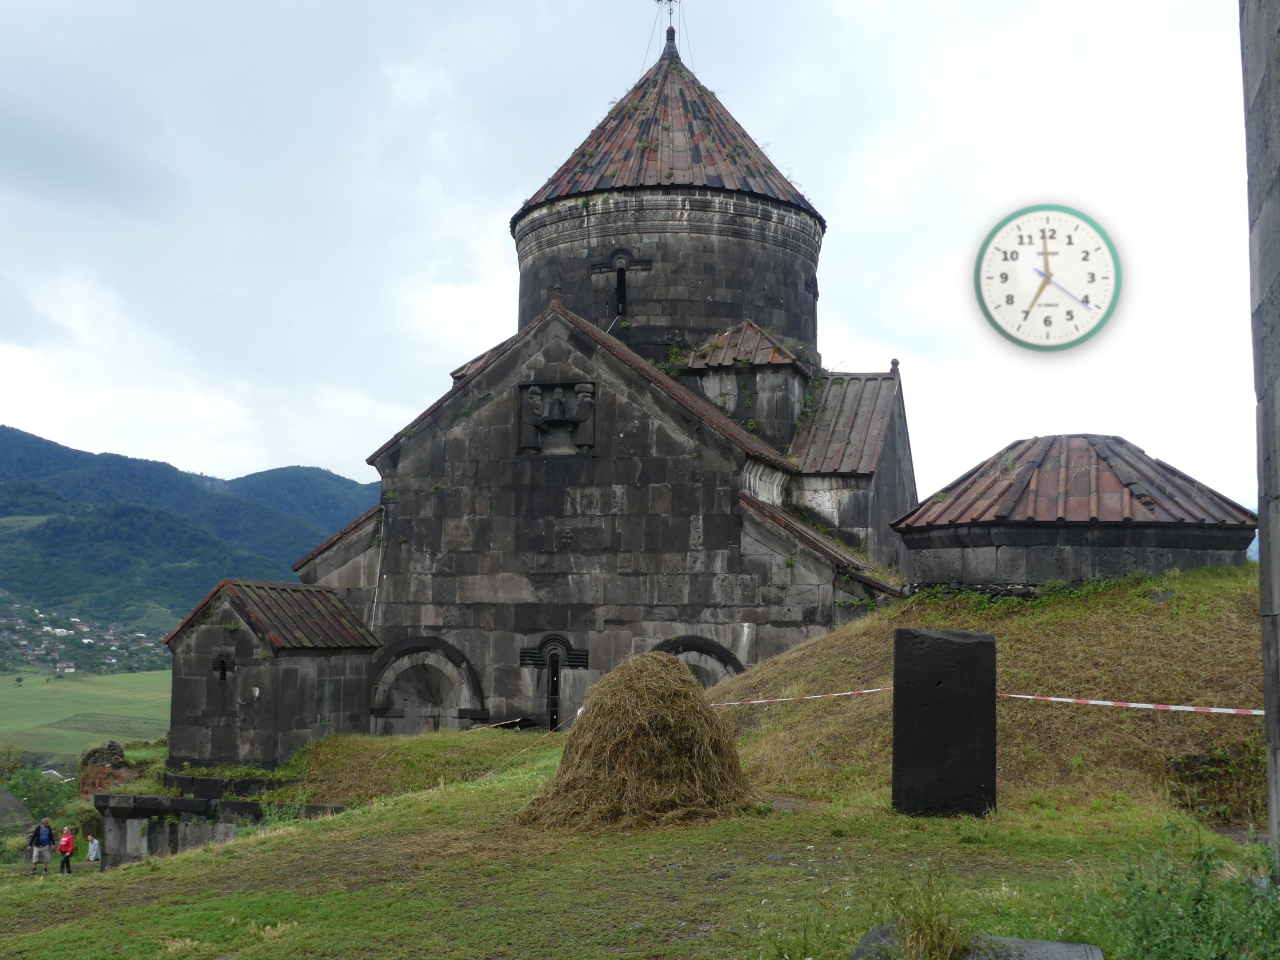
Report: 6 h 59 min 21 s
